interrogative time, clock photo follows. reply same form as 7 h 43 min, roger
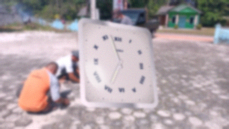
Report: 6 h 57 min
